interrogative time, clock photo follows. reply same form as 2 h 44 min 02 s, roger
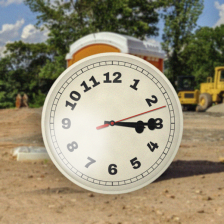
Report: 3 h 15 min 12 s
